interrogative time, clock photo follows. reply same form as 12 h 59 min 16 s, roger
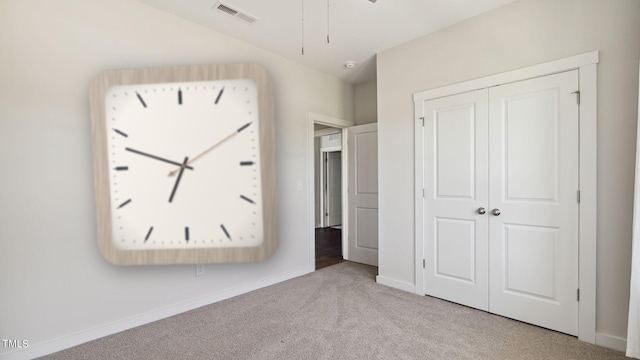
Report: 6 h 48 min 10 s
